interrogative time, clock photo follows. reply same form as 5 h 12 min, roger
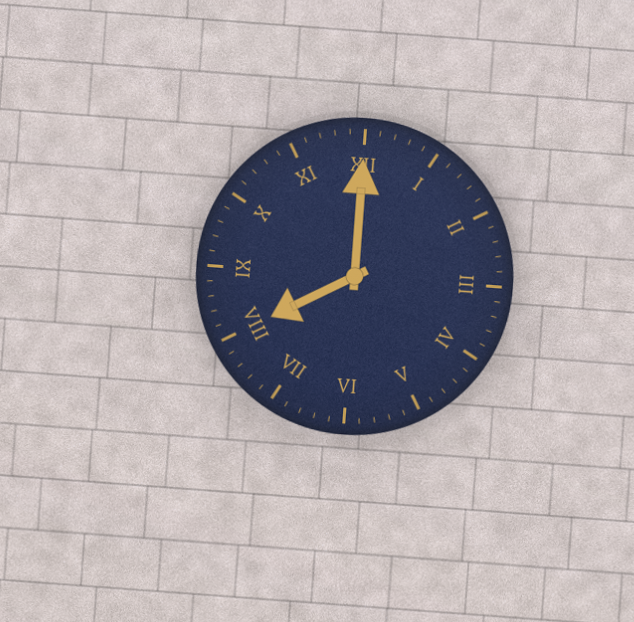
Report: 8 h 00 min
